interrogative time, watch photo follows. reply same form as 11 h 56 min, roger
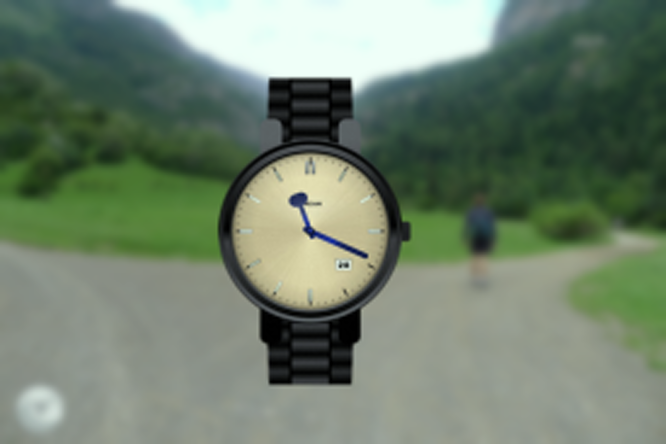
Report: 11 h 19 min
